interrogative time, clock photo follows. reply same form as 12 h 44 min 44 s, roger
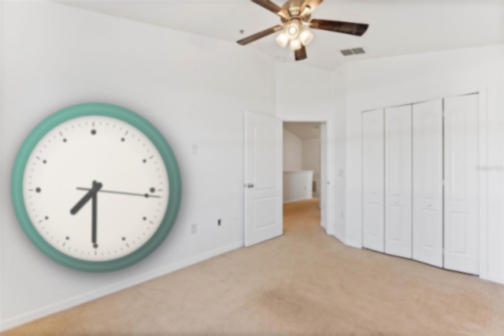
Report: 7 h 30 min 16 s
